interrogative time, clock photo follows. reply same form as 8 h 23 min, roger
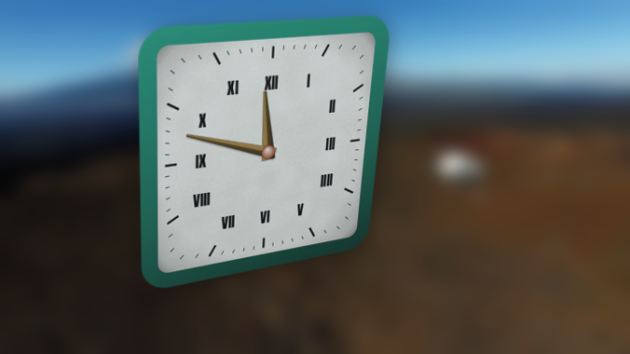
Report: 11 h 48 min
